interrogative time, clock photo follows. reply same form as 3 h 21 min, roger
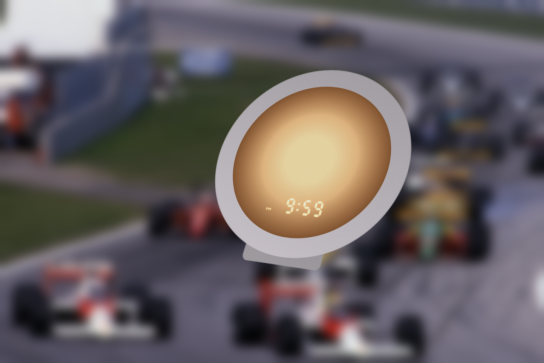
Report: 9 h 59 min
